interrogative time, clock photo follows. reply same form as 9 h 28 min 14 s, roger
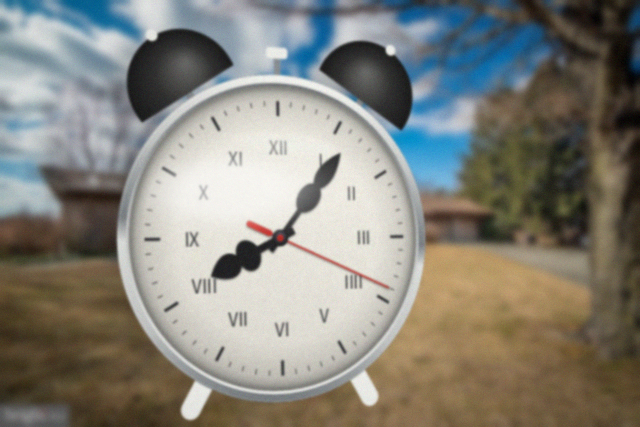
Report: 8 h 06 min 19 s
